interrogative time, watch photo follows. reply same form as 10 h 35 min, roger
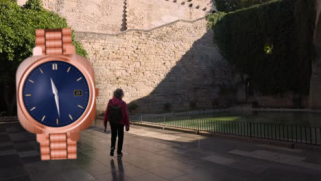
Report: 11 h 29 min
